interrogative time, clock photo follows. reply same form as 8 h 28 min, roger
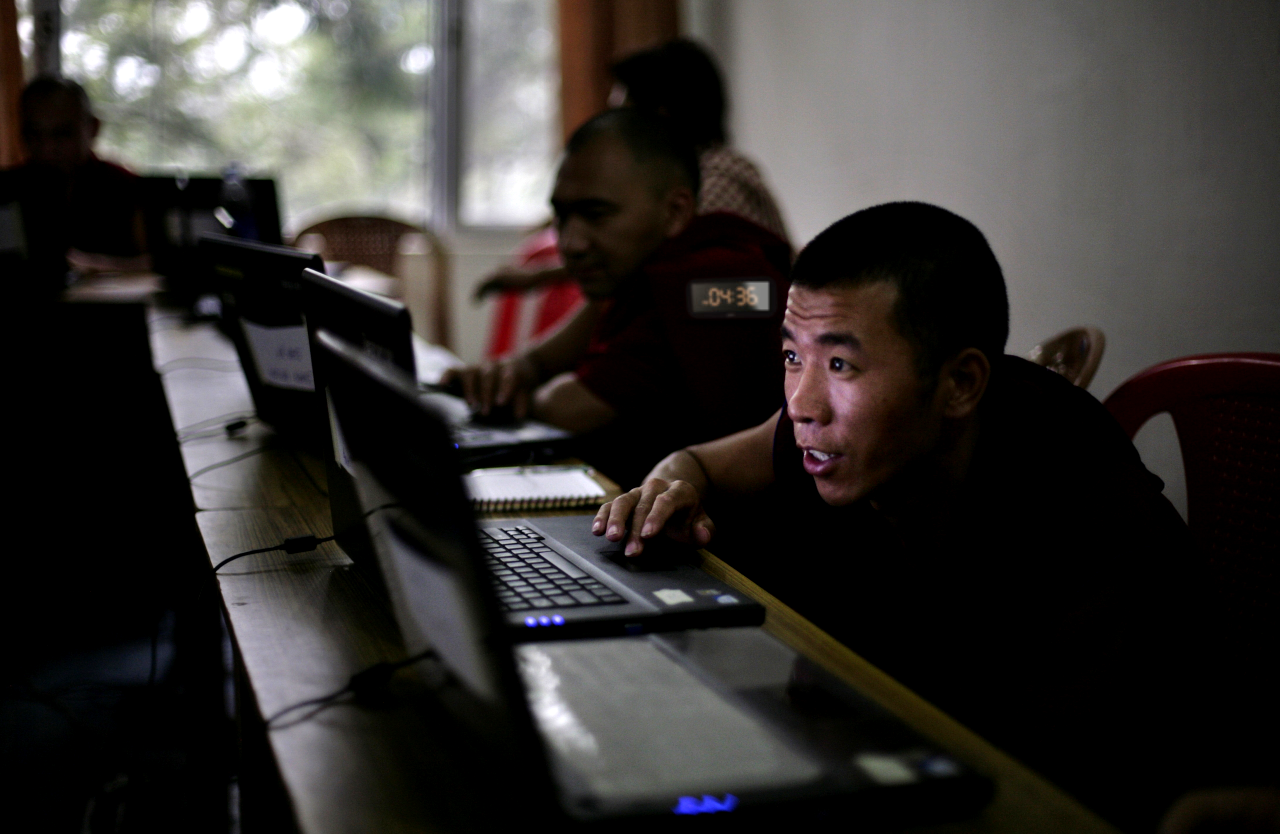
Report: 4 h 36 min
